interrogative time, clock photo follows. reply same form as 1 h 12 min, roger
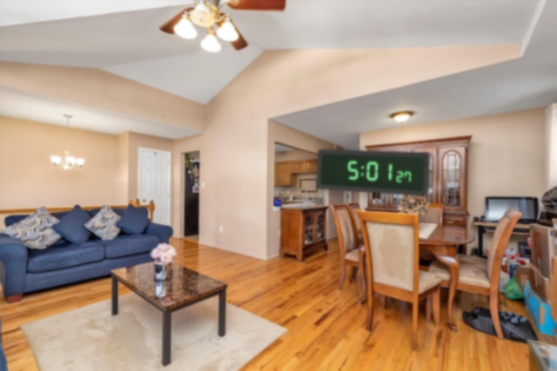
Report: 5 h 01 min
